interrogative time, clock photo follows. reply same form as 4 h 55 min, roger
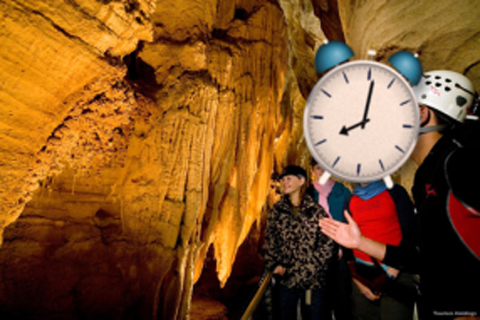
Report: 8 h 01 min
